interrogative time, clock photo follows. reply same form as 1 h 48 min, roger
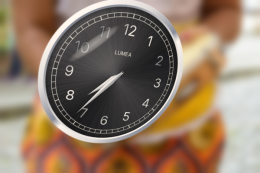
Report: 7 h 36 min
